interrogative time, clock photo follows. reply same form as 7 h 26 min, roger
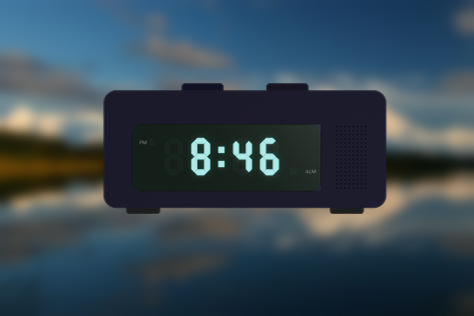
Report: 8 h 46 min
